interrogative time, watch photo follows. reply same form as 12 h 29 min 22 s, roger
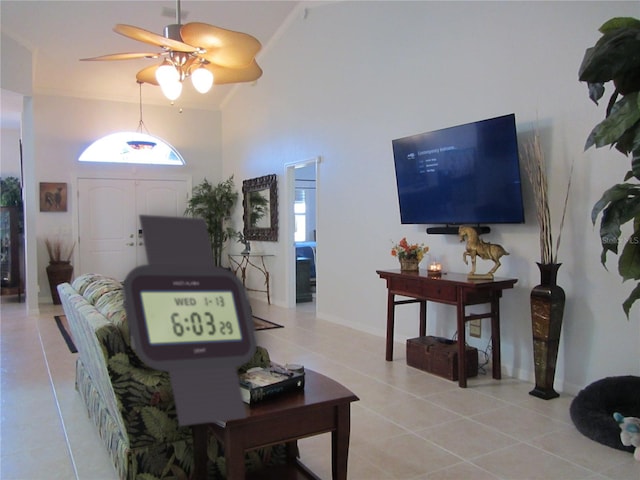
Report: 6 h 03 min 29 s
